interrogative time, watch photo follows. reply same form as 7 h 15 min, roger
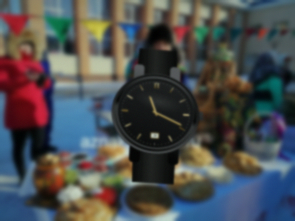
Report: 11 h 19 min
